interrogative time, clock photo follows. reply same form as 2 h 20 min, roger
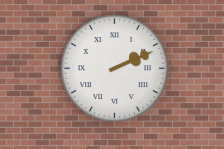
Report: 2 h 11 min
